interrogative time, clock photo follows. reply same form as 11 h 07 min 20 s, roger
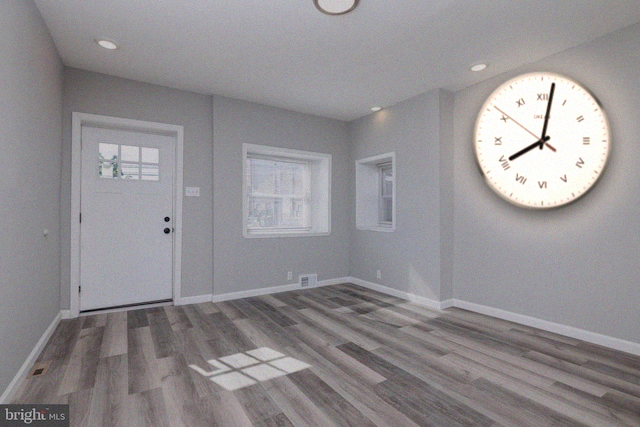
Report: 8 h 01 min 51 s
